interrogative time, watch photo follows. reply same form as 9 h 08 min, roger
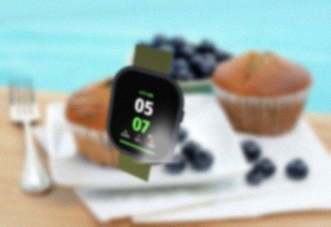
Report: 5 h 07 min
